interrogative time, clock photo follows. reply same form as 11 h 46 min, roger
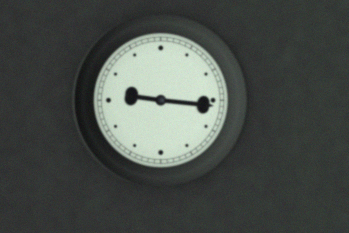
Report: 9 h 16 min
